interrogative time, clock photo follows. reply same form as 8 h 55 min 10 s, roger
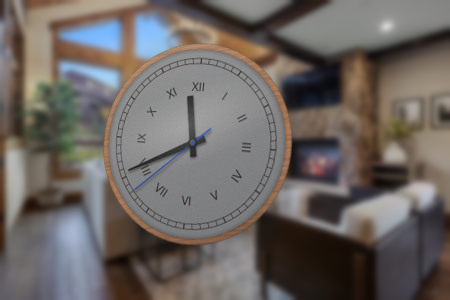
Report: 11 h 40 min 38 s
